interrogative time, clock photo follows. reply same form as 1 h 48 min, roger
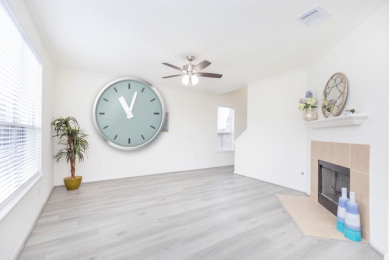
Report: 11 h 03 min
